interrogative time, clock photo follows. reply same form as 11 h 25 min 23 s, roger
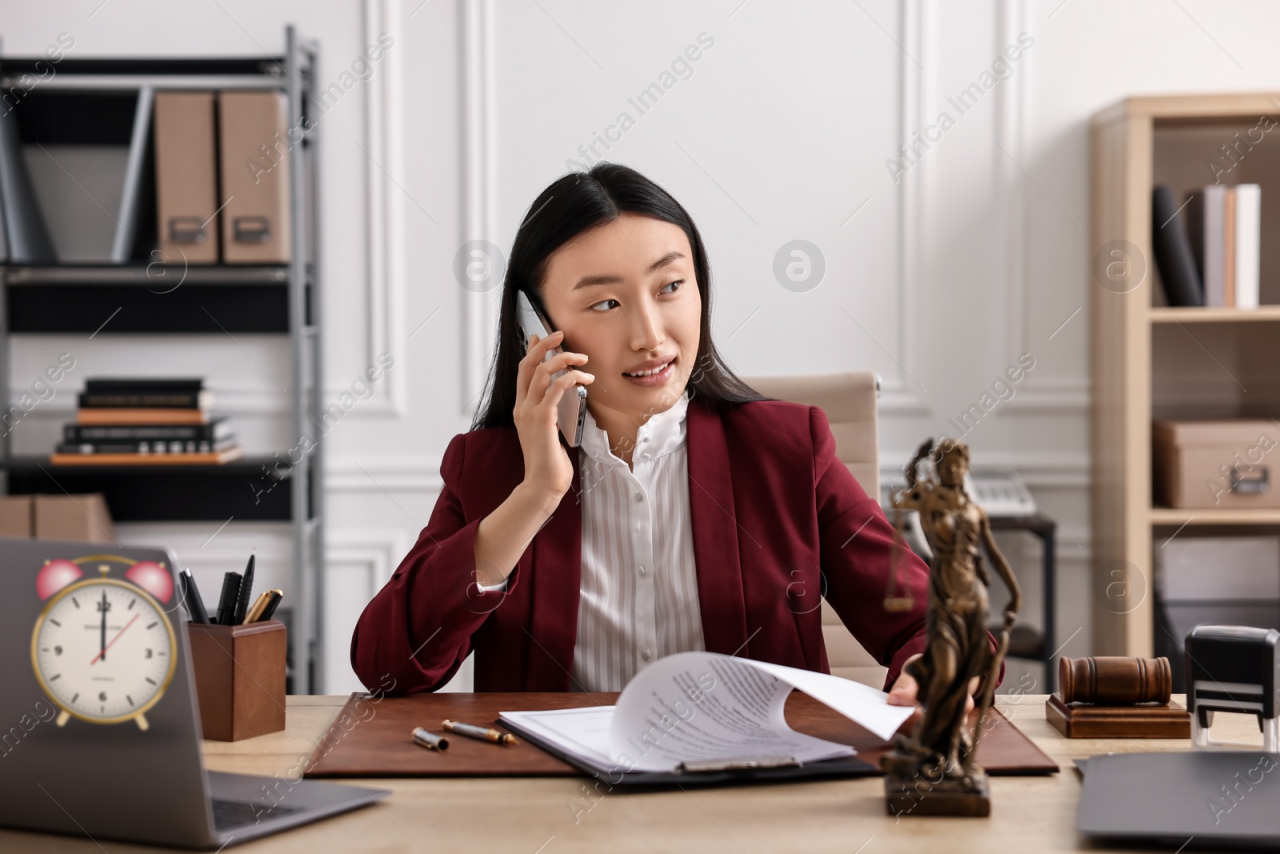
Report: 12 h 00 min 07 s
